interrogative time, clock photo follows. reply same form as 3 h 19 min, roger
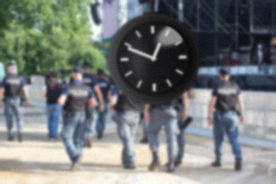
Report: 12 h 49 min
